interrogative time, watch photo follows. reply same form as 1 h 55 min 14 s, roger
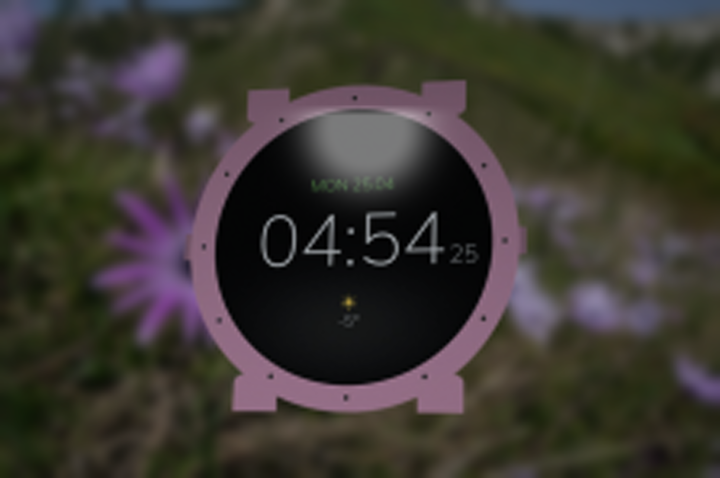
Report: 4 h 54 min 25 s
